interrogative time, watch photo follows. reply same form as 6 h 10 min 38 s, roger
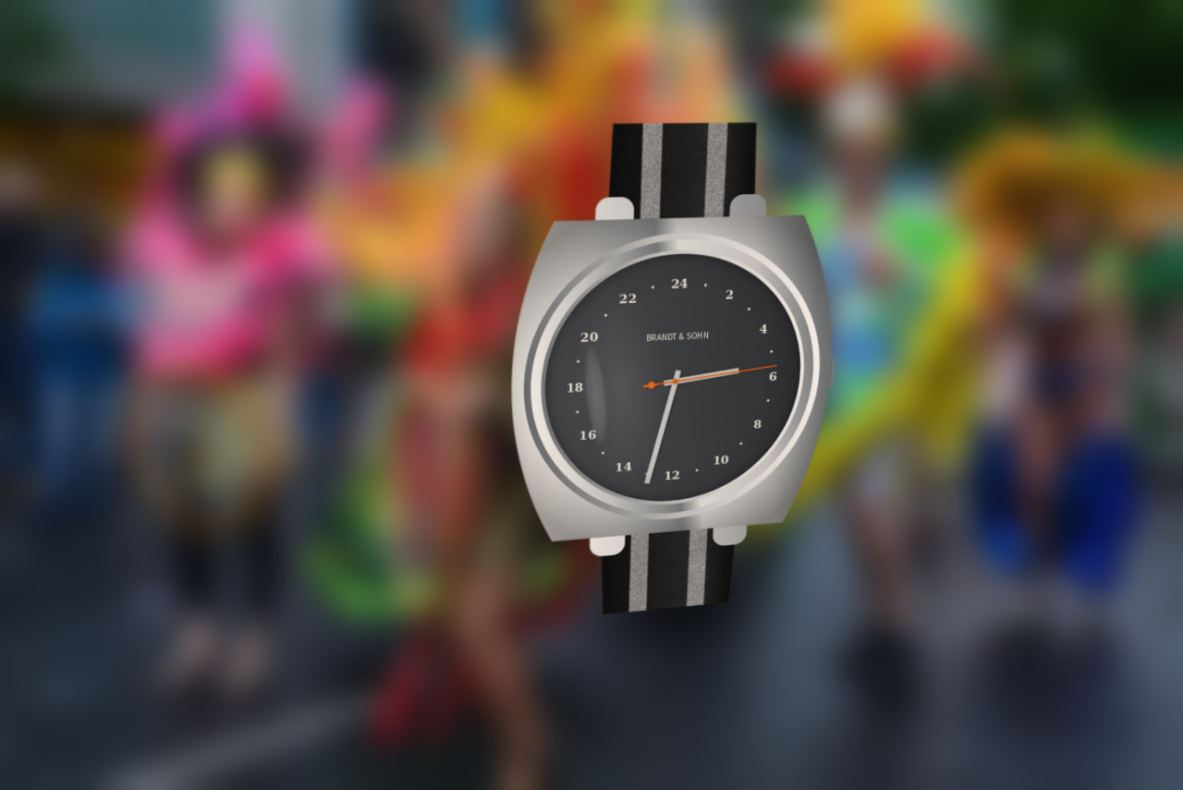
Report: 5 h 32 min 14 s
